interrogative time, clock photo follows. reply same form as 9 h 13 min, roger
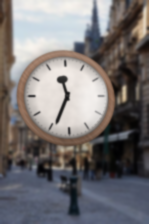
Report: 11 h 34 min
